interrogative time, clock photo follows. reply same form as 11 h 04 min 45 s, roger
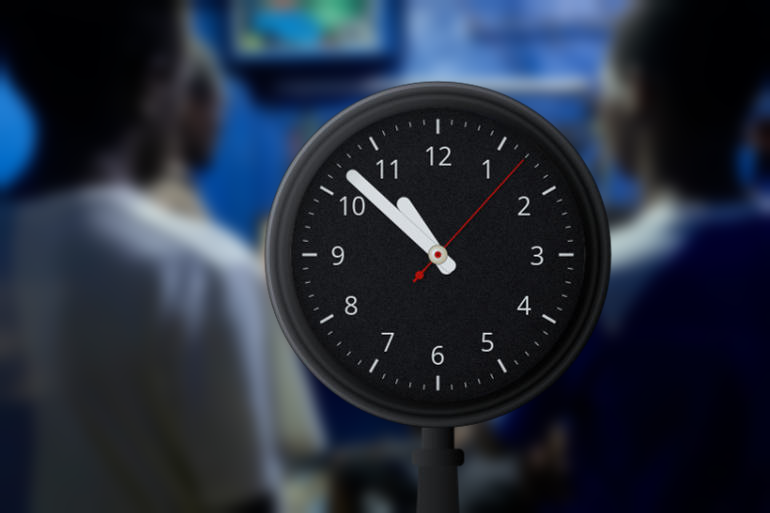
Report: 10 h 52 min 07 s
